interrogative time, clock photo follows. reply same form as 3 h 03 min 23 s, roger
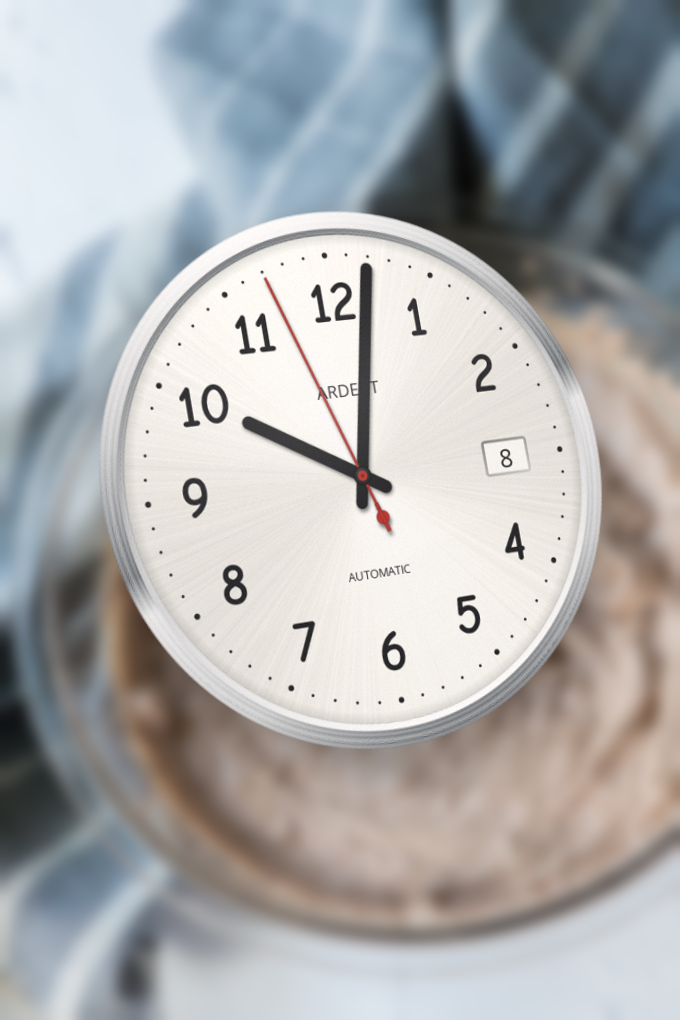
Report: 10 h 01 min 57 s
